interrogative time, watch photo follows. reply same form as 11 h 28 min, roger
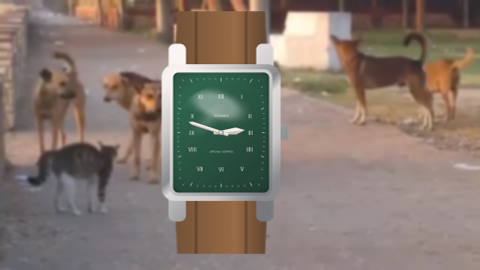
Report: 2 h 48 min
